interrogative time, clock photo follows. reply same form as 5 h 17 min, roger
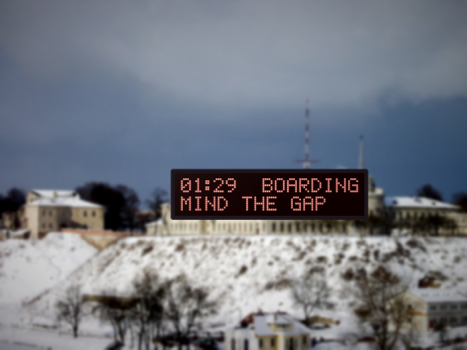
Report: 1 h 29 min
